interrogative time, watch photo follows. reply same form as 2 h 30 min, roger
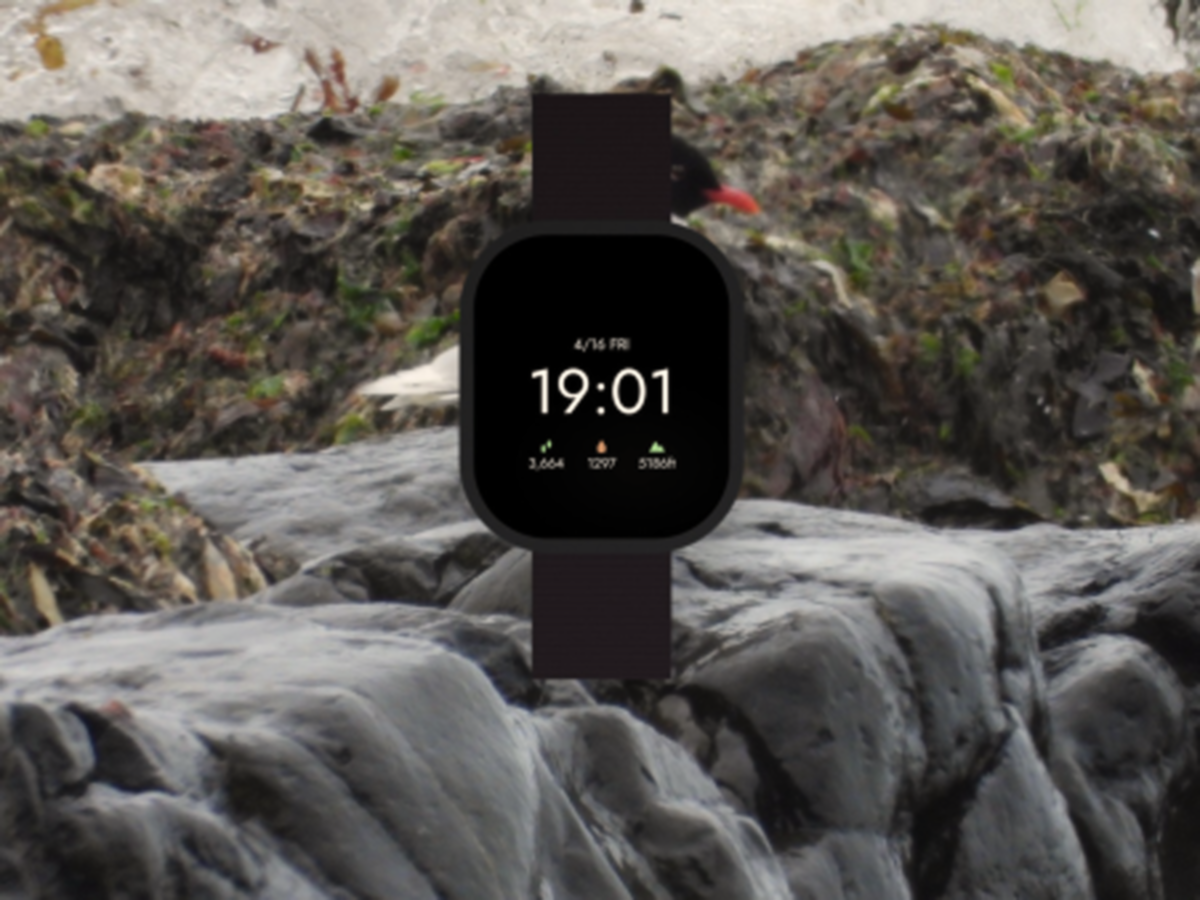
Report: 19 h 01 min
